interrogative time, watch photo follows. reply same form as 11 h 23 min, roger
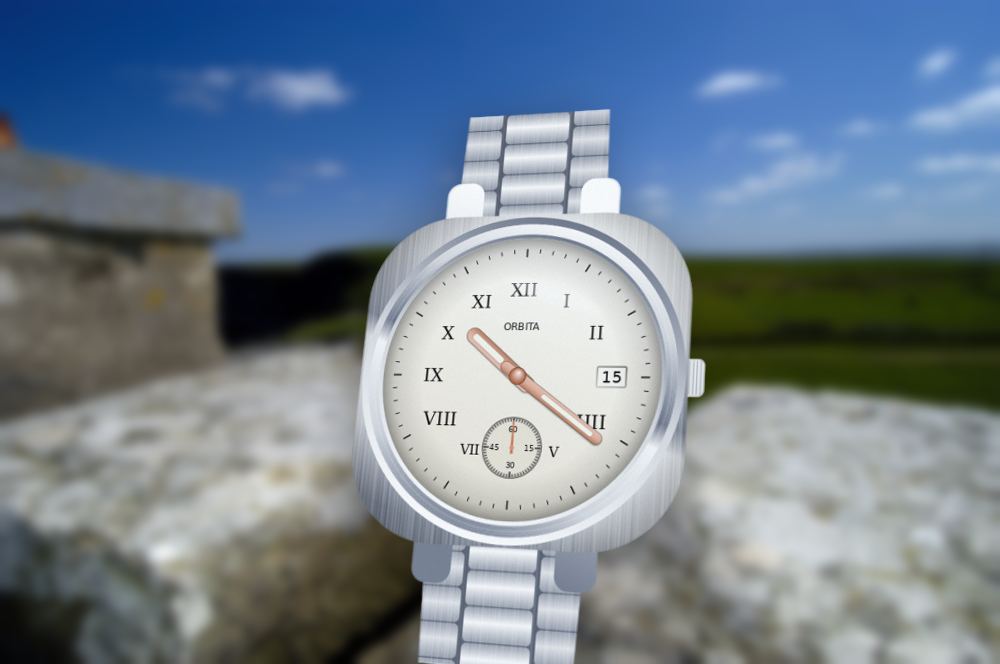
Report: 10 h 21 min
